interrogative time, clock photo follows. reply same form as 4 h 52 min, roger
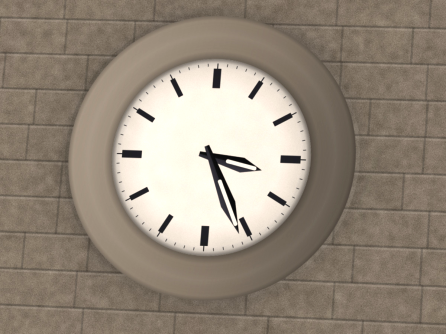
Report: 3 h 26 min
